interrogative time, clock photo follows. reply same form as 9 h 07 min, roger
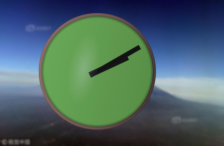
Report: 2 h 10 min
